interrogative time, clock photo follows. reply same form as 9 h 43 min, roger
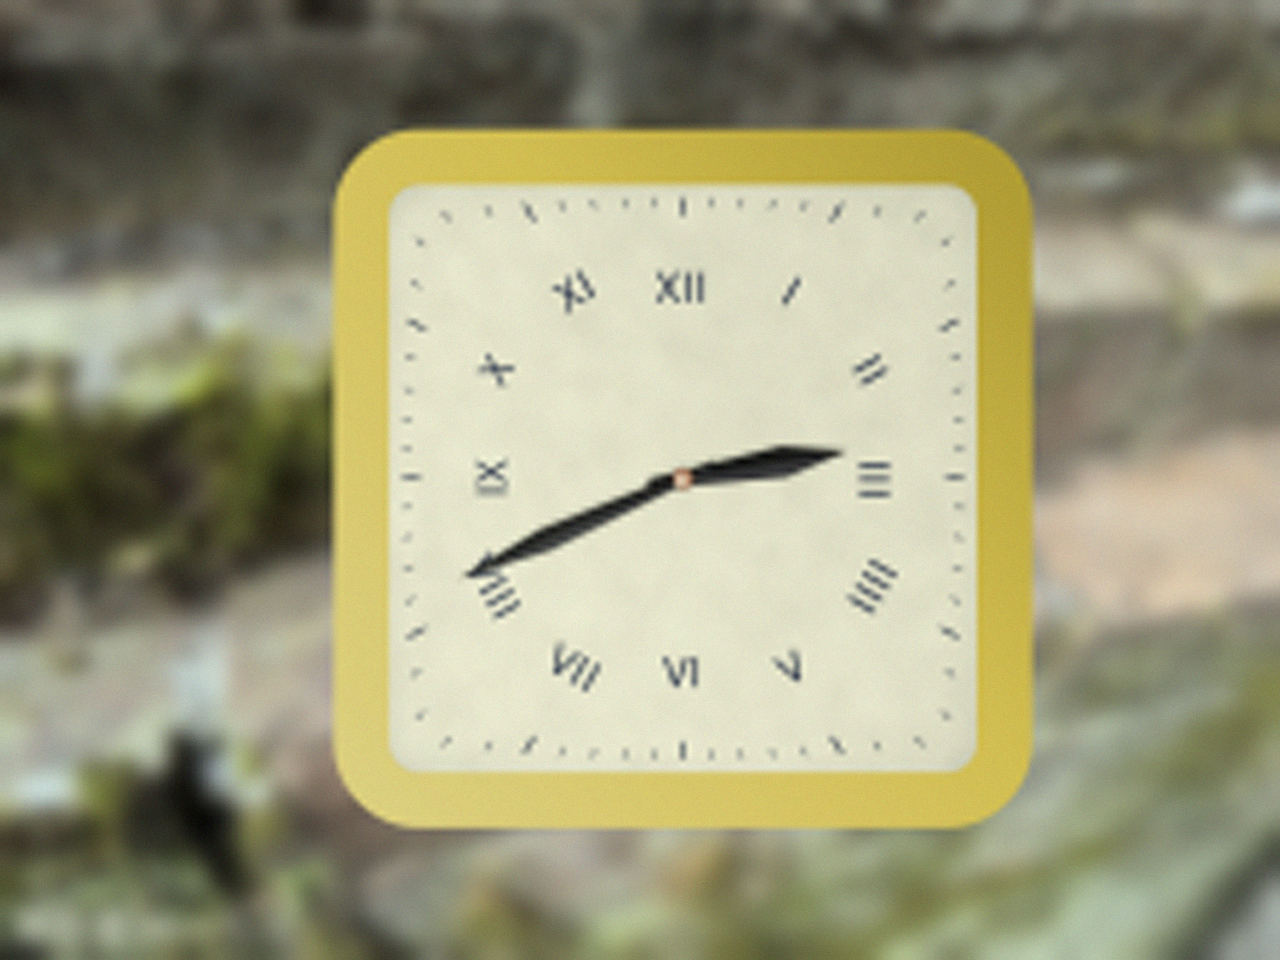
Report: 2 h 41 min
